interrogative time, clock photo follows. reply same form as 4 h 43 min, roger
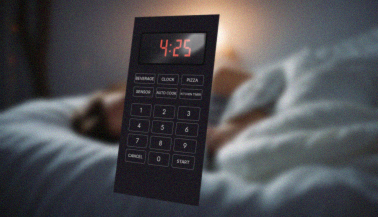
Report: 4 h 25 min
